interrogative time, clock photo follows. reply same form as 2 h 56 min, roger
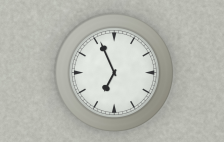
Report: 6 h 56 min
